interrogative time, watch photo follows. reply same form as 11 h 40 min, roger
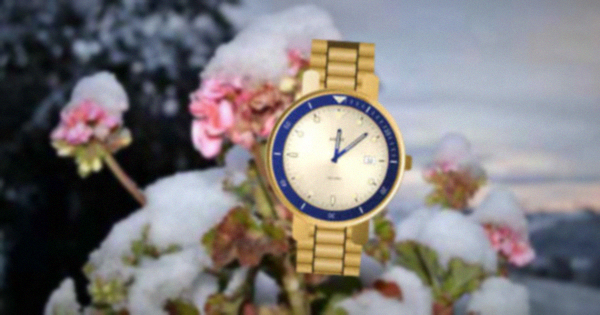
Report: 12 h 08 min
